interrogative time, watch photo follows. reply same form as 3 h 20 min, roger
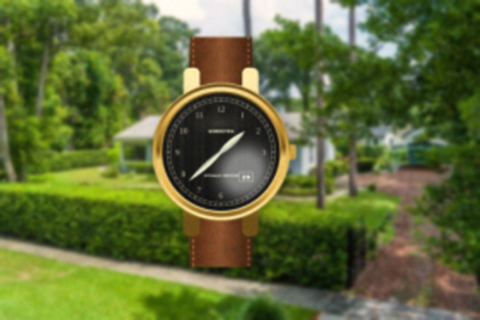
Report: 1 h 38 min
